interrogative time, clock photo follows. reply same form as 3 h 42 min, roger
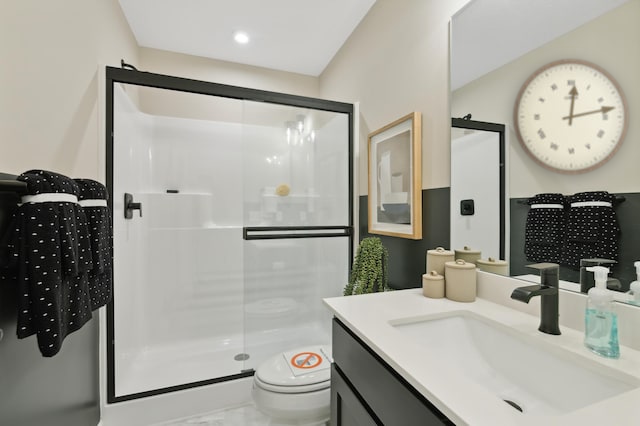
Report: 12 h 13 min
